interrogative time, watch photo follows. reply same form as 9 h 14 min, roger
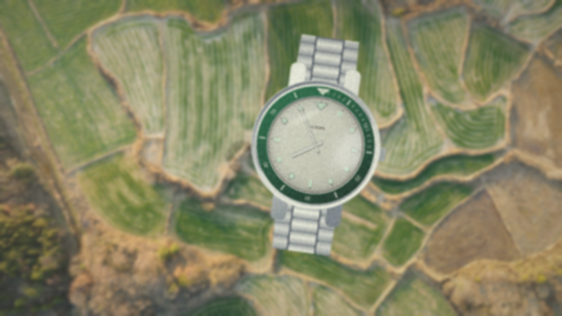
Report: 7 h 55 min
